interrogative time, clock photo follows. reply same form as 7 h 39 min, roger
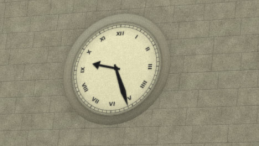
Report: 9 h 26 min
